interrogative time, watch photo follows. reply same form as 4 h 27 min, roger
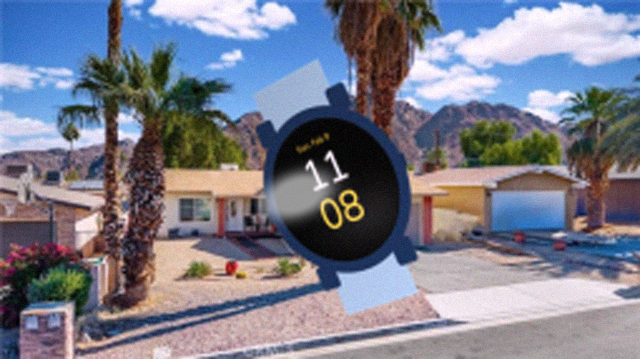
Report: 11 h 08 min
